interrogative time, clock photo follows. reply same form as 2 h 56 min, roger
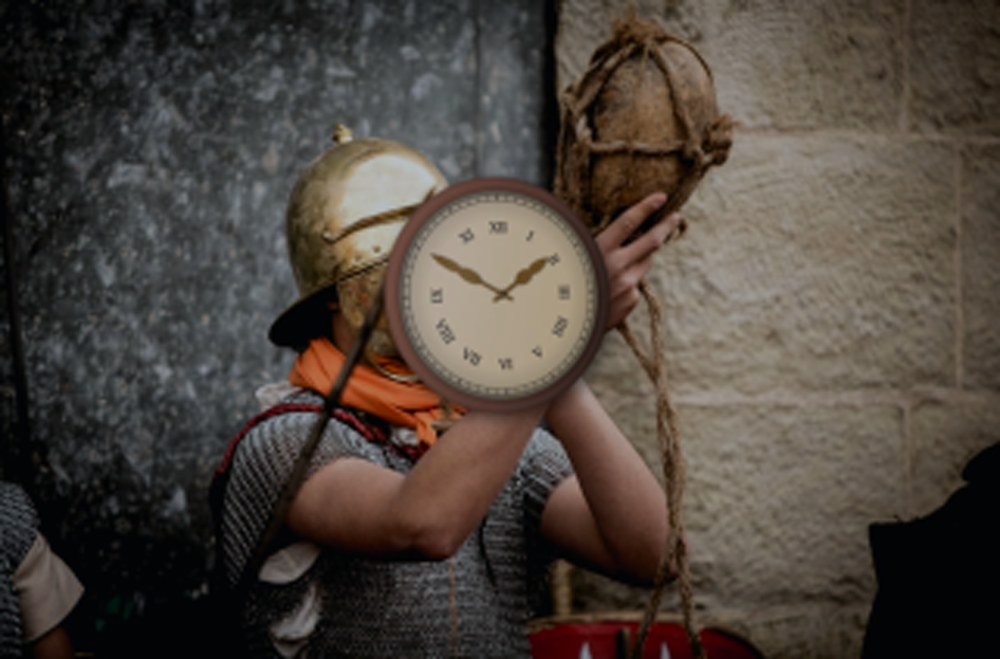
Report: 1 h 50 min
